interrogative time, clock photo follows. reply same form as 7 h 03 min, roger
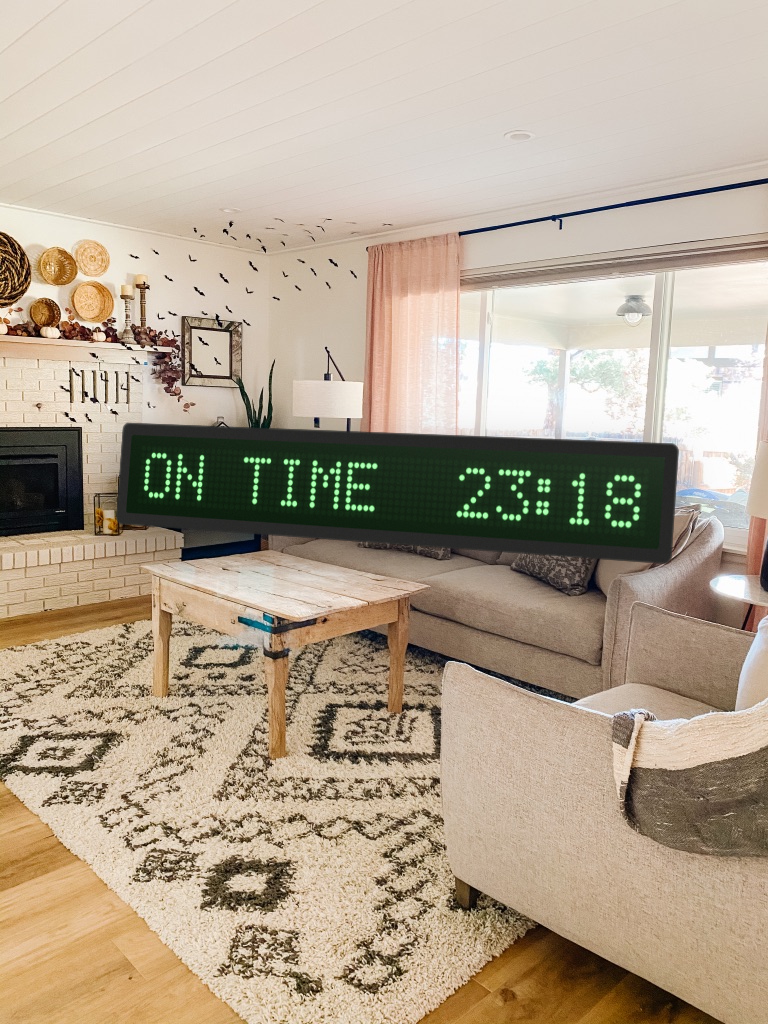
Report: 23 h 18 min
